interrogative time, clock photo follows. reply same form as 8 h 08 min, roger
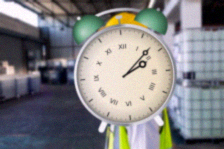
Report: 2 h 08 min
